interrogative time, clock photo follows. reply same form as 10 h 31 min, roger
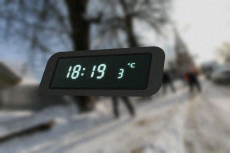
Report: 18 h 19 min
